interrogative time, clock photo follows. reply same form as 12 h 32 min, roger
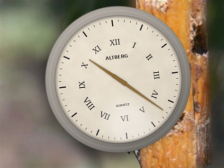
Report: 10 h 22 min
